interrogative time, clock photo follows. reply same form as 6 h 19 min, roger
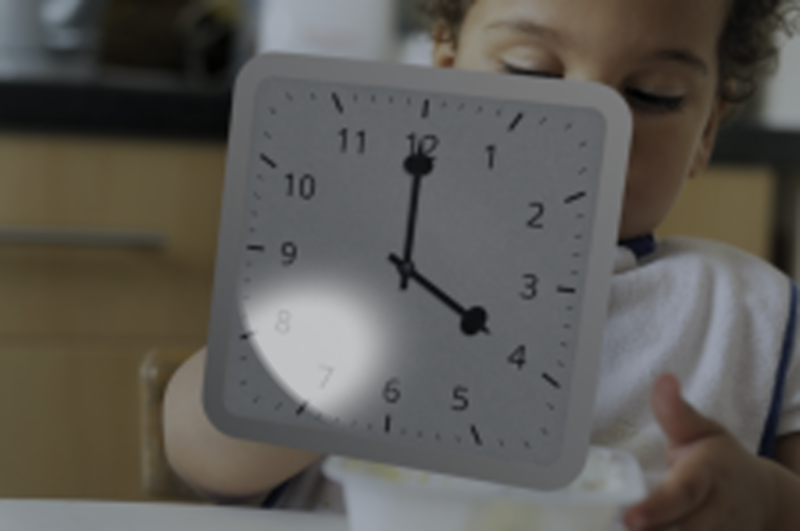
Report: 4 h 00 min
